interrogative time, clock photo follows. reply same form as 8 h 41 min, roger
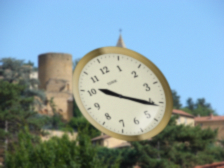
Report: 10 h 21 min
